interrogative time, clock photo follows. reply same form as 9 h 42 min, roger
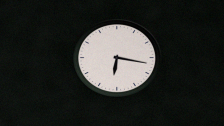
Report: 6 h 17 min
